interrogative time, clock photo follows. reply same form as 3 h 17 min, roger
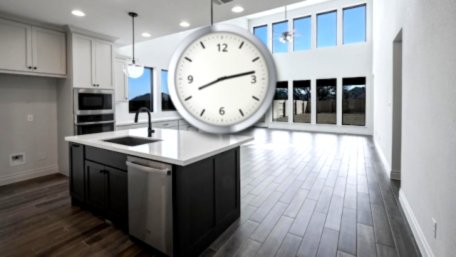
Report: 8 h 13 min
